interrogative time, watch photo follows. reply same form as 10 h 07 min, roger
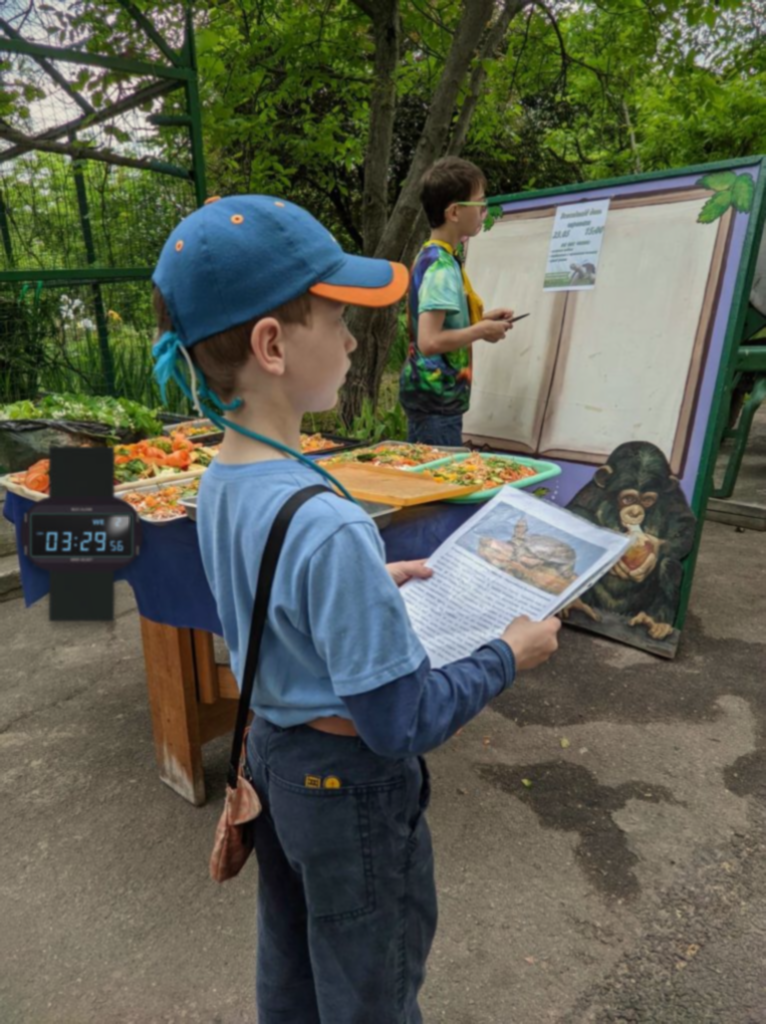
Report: 3 h 29 min
